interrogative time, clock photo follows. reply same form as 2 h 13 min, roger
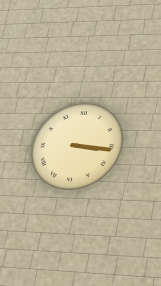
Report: 3 h 16 min
